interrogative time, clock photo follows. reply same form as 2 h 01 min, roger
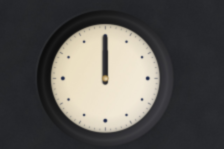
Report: 12 h 00 min
